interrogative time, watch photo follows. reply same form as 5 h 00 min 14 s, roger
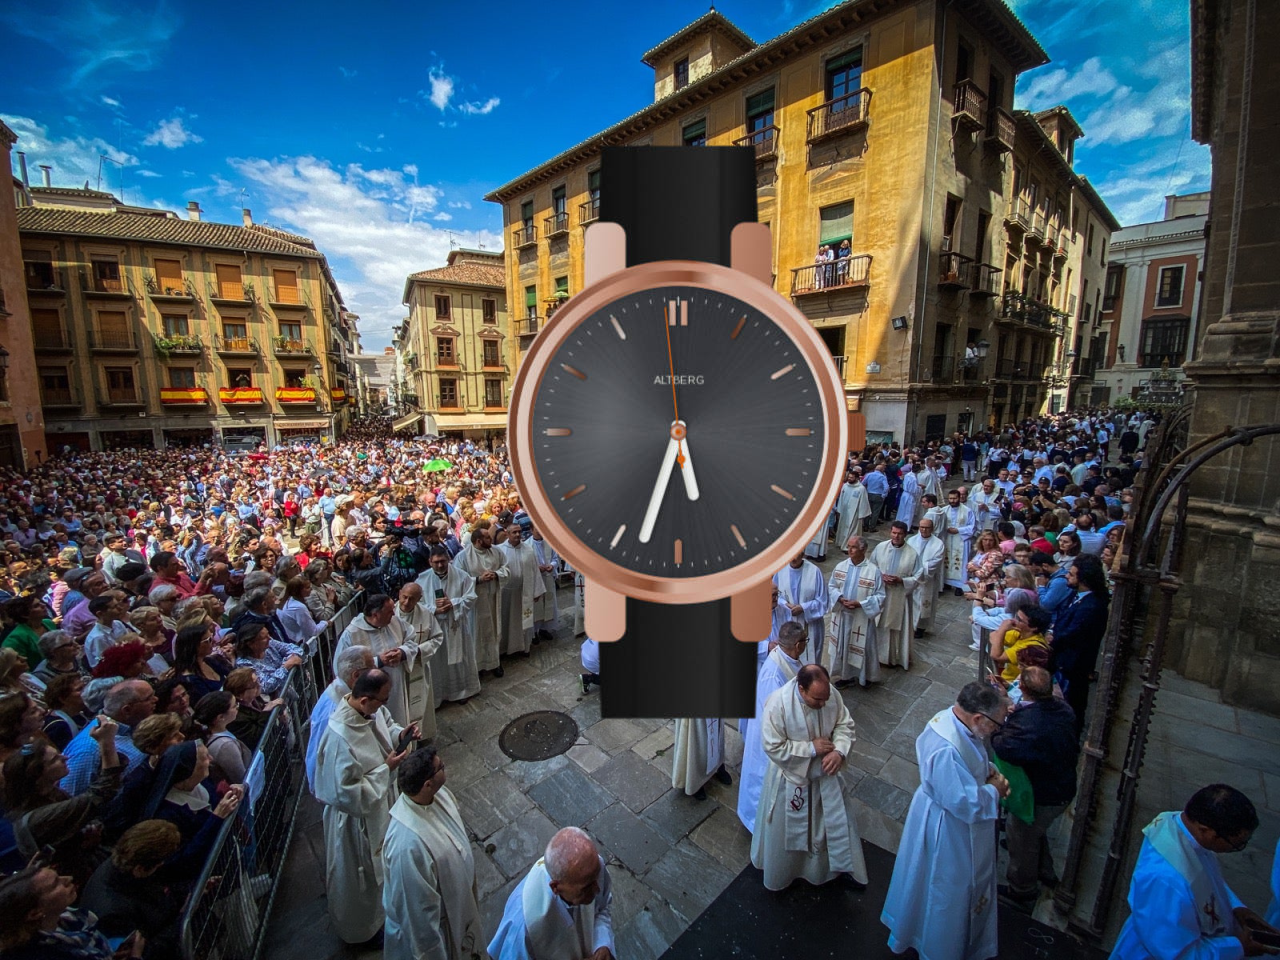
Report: 5 h 32 min 59 s
